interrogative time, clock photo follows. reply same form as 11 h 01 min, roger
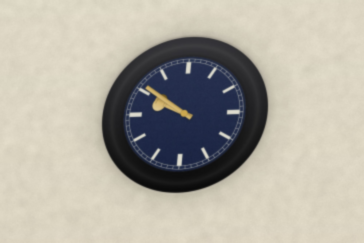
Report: 9 h 51 min
